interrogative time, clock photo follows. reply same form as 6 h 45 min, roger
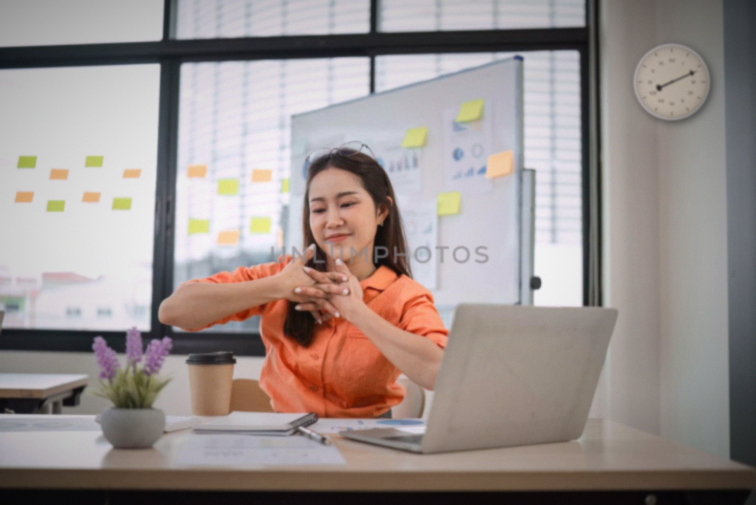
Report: 8 h 11 min
